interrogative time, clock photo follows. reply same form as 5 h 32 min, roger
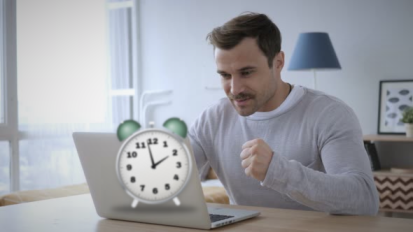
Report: 1 h 58 min
